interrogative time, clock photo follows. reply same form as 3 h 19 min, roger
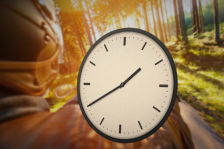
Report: 1 h 40 min
